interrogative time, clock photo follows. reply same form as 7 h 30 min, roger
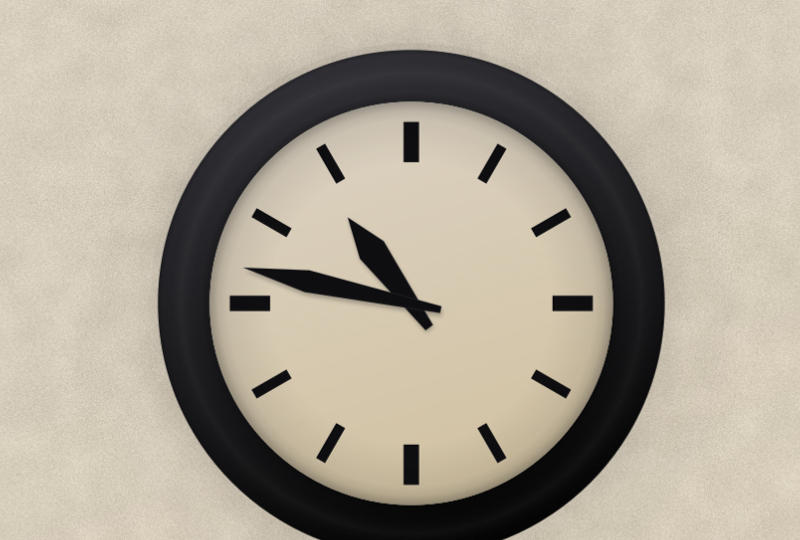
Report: 10 h 47 min
